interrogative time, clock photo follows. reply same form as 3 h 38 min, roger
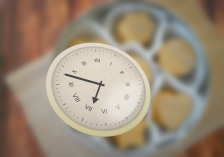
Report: 6 h 48 min
